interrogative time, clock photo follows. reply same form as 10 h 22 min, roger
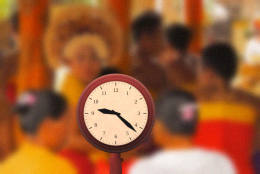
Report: 9 h 22 min
